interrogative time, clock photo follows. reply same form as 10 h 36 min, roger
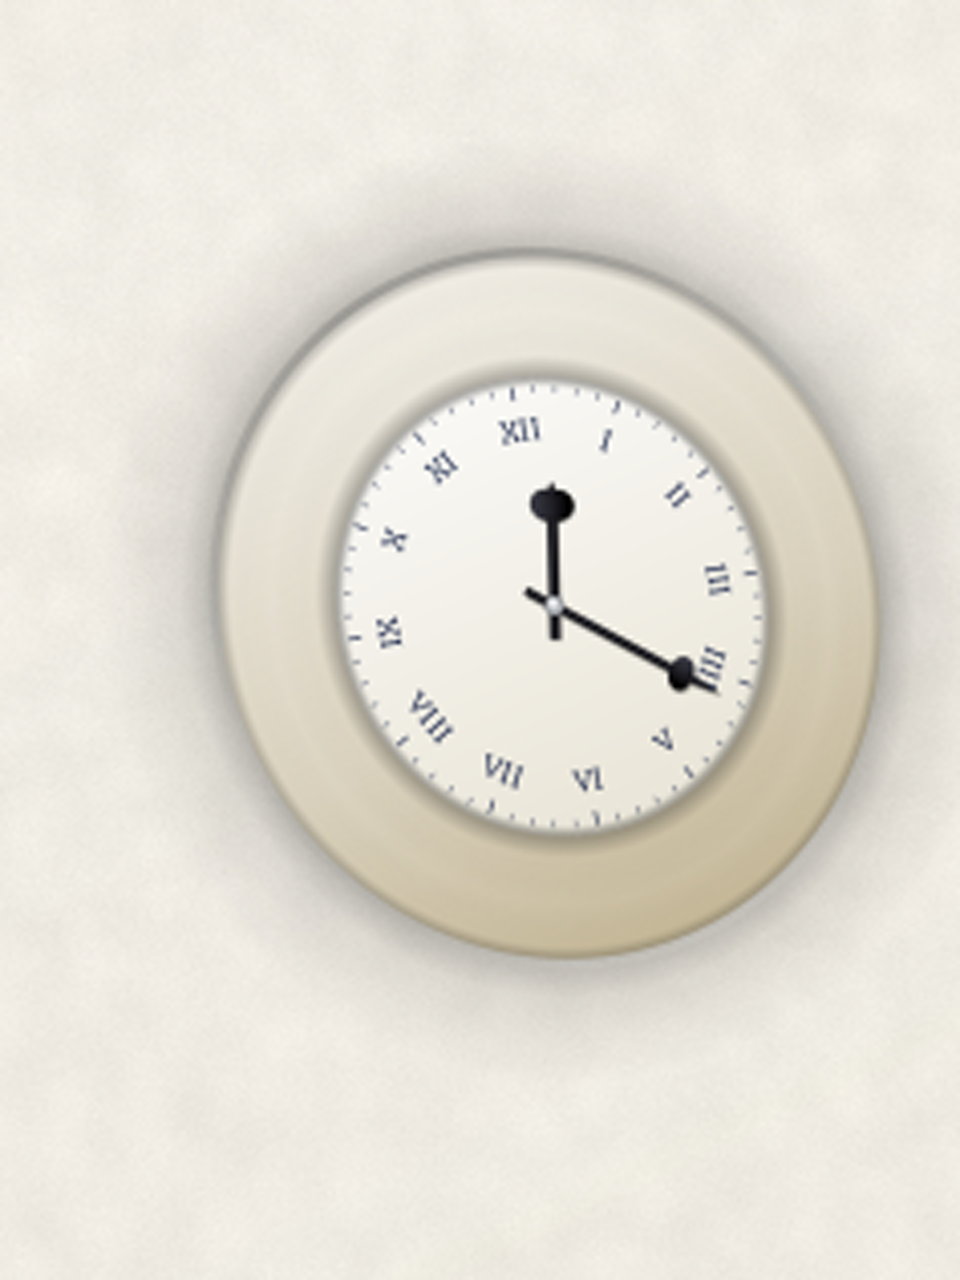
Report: 12 h 21 min
